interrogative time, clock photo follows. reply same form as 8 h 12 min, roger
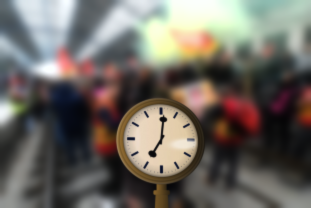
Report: 7 h 01 min
